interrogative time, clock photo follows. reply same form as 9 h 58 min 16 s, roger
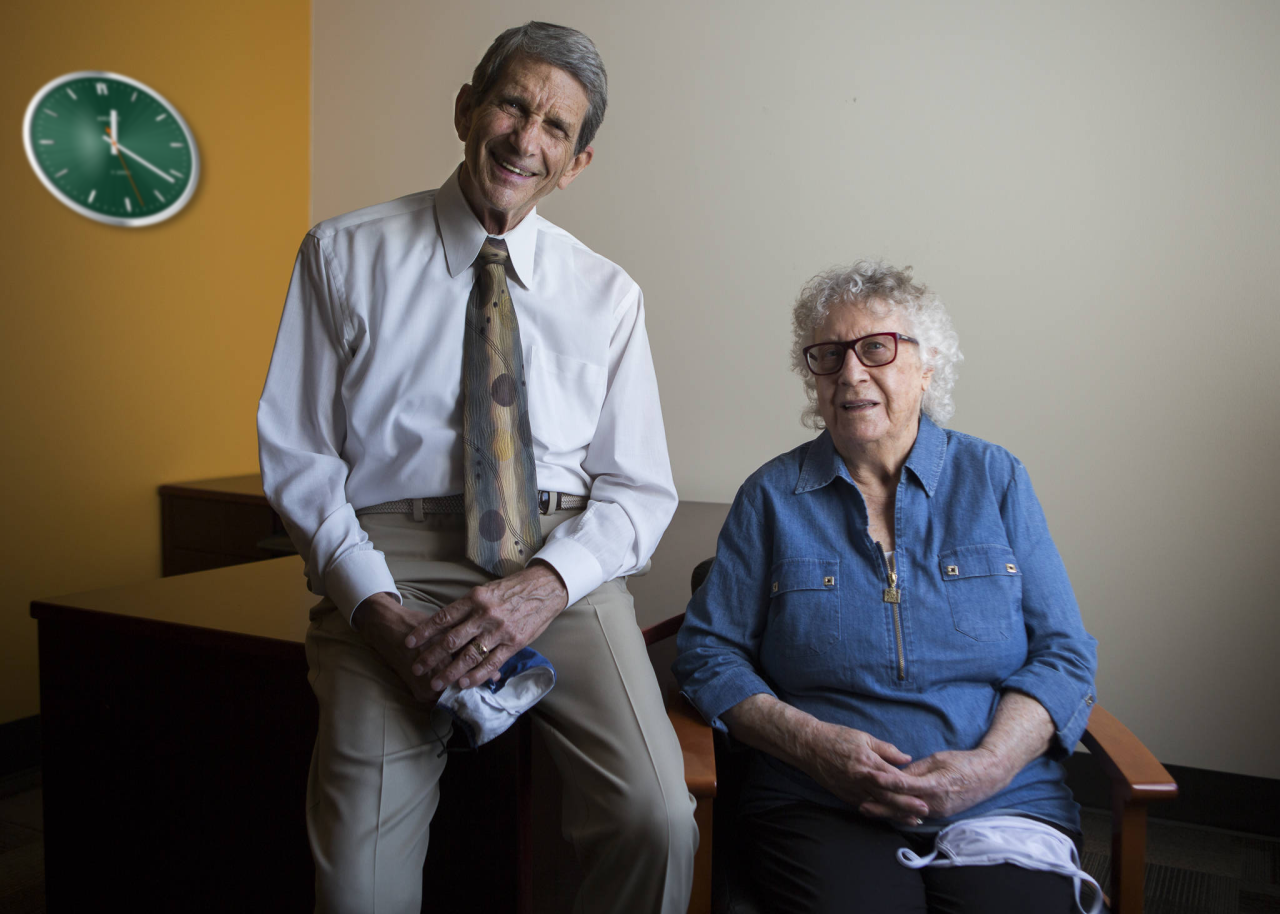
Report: 12 h 21 min 28 s
